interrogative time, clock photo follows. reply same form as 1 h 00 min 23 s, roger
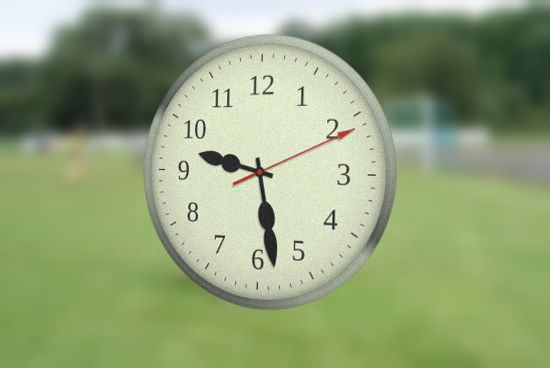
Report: 9 h 28 min 11 s
